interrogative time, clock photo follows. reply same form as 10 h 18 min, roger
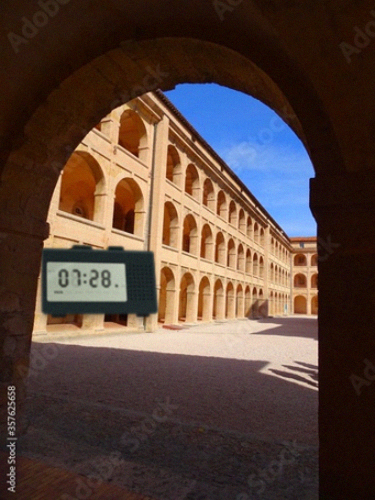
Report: 7 h 28 min
